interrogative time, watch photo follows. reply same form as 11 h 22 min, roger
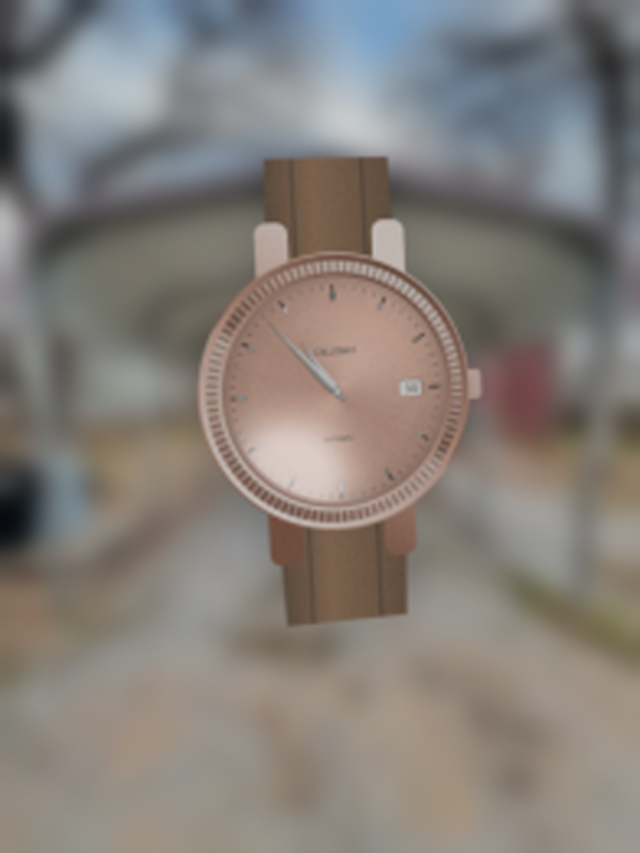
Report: 10 h 53 min
